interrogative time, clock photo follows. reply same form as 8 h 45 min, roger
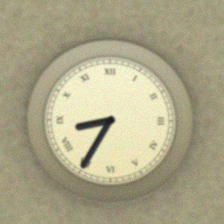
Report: 8 h 35 min
